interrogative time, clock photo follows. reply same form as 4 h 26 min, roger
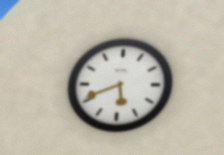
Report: 5 h 41 min
